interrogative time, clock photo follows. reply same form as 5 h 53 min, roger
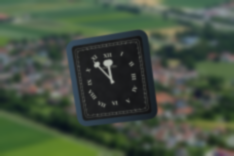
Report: 11 h 54 min
